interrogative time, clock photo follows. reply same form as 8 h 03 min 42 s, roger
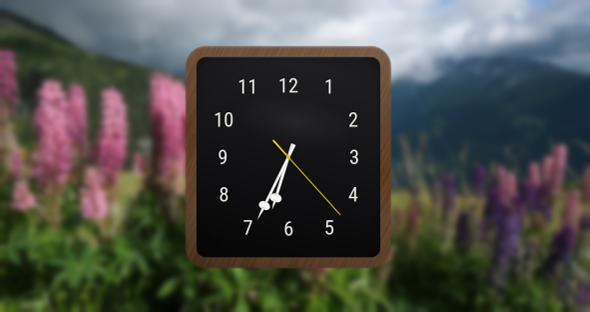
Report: 6 h 34 min 23 s
